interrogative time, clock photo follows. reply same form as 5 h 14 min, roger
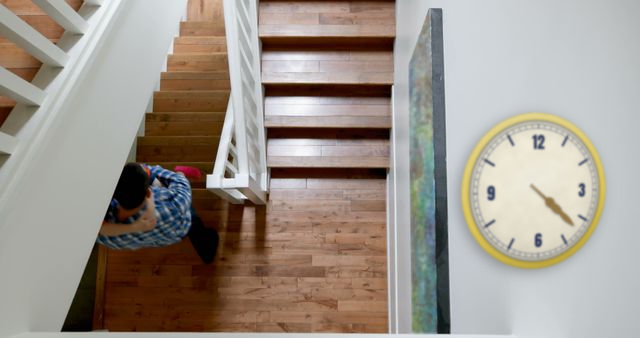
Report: 4 h 22 min
